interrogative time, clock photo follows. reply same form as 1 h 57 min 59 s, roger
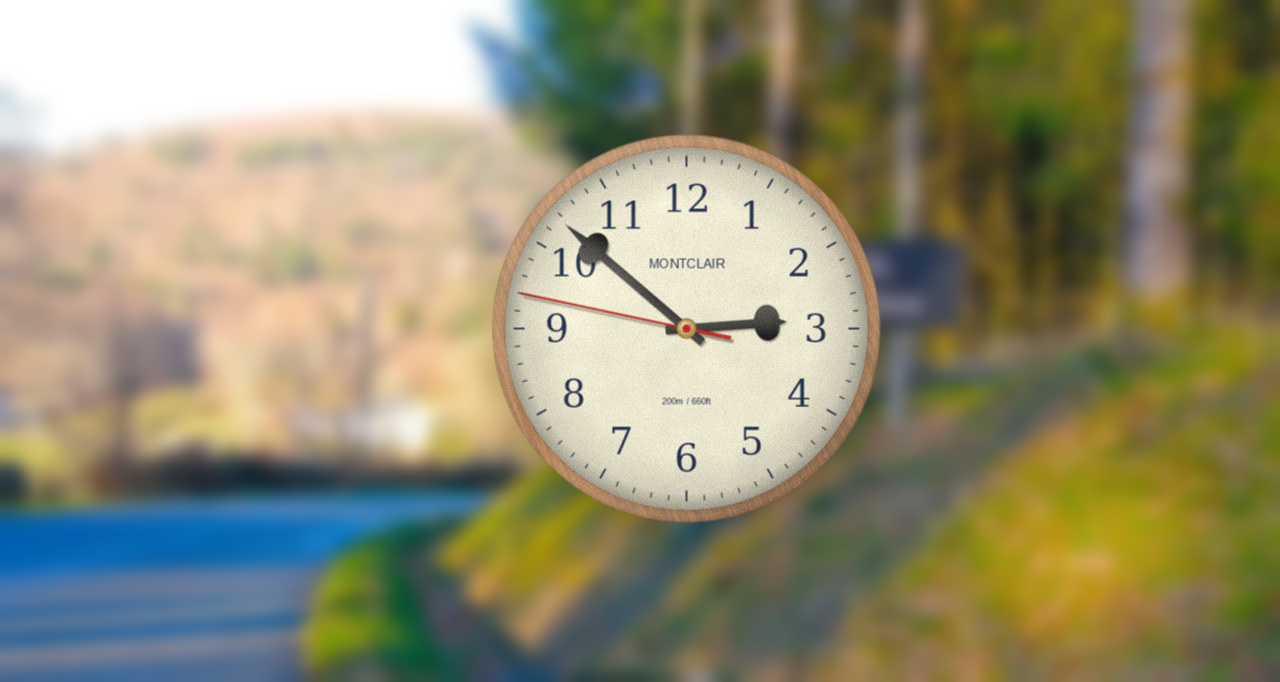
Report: 2 h 51 min 47 s
